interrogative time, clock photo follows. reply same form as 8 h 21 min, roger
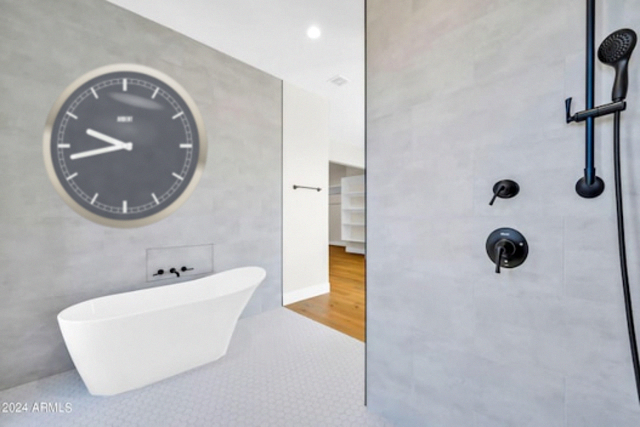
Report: 9 h 43 min
